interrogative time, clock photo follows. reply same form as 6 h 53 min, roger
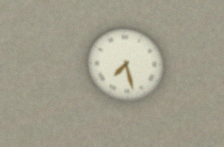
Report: 7 h 28 min
